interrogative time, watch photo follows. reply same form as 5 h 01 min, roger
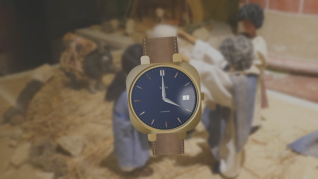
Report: 4 h 00 min
